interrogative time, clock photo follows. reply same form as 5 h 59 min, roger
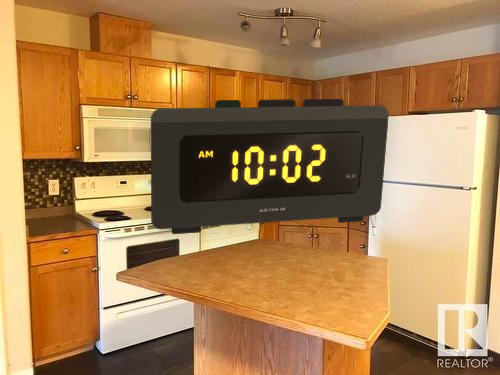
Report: 10 h 02 min
